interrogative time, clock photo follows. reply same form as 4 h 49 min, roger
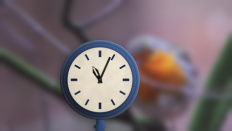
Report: 11 h 04 min
